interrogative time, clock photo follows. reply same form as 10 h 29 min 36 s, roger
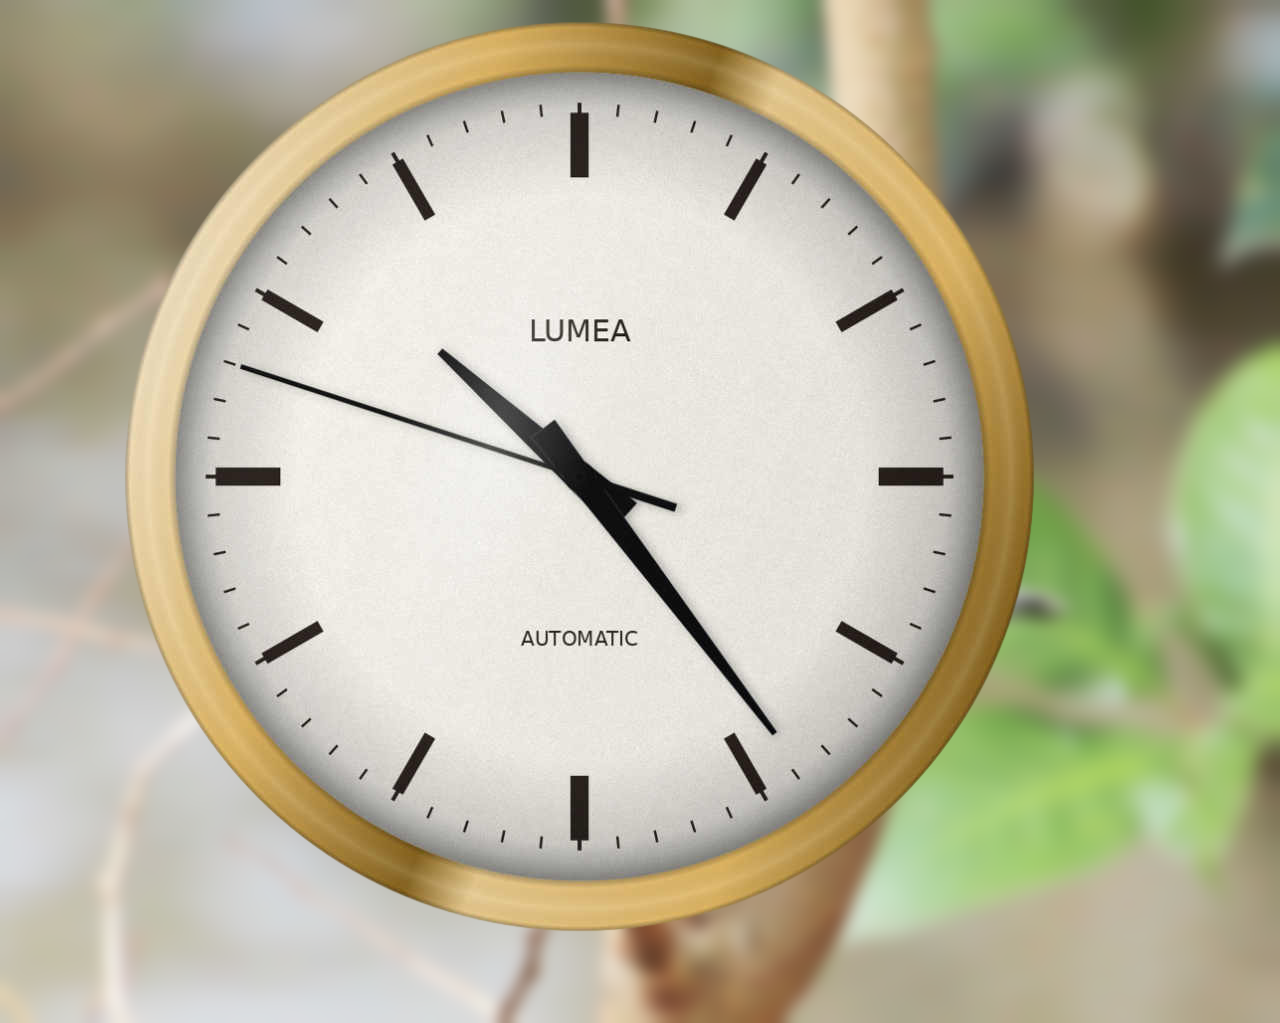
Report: 10 h 23 min 48 s
